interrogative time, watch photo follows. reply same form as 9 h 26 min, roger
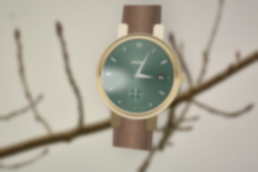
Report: 3 h 04 min
